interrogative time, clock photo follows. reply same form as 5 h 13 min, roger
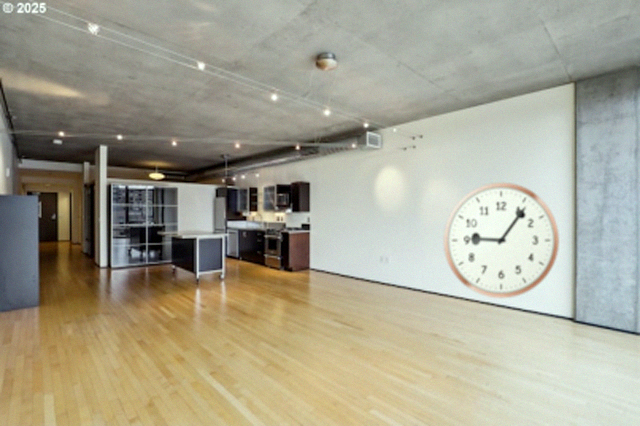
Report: 9 h 06 min
